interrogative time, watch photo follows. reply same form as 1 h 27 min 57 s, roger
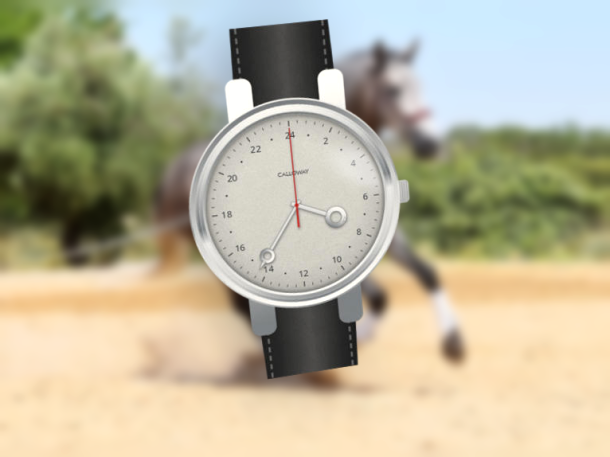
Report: 7 h 36 min 00 s
